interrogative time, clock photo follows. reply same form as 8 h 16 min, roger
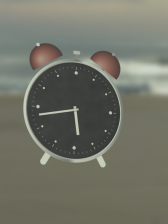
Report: 5 h 43 min
